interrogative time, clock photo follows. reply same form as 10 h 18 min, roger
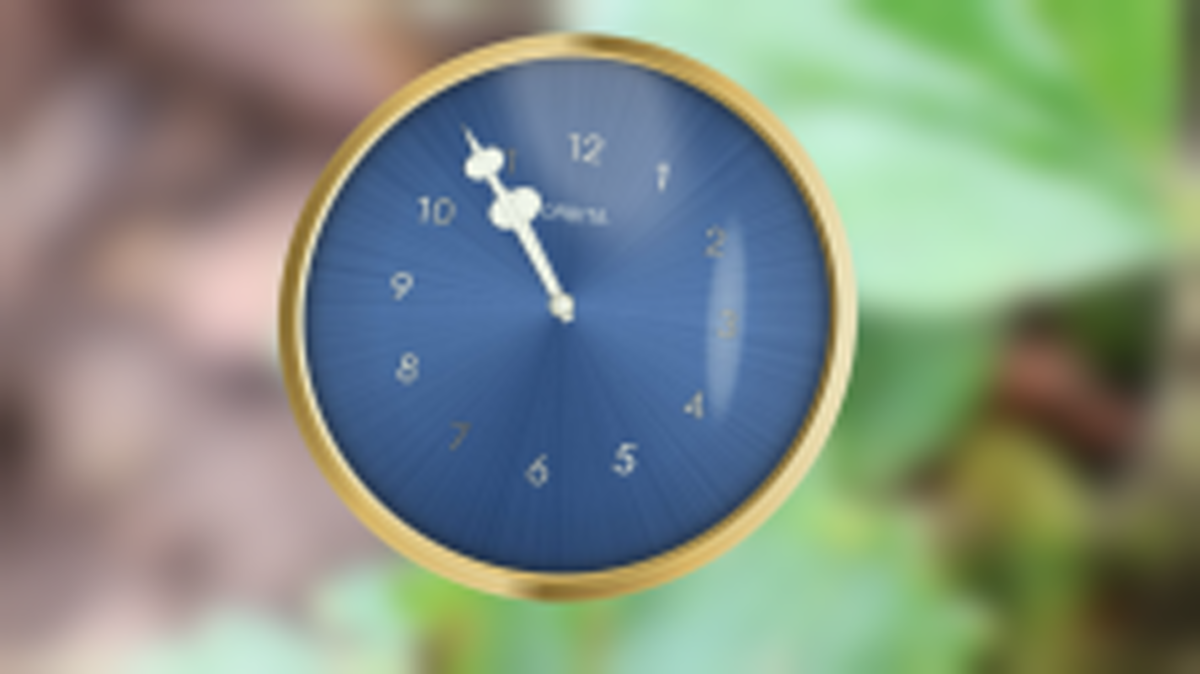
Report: 10 h 54 min
